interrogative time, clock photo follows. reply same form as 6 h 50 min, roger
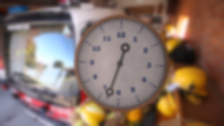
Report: 12 h 33 min
